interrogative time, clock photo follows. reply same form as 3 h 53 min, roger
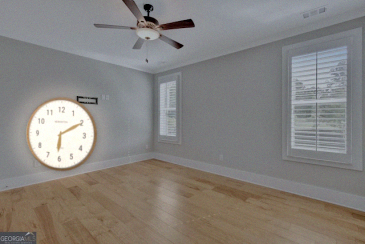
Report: 6 h 10 min
